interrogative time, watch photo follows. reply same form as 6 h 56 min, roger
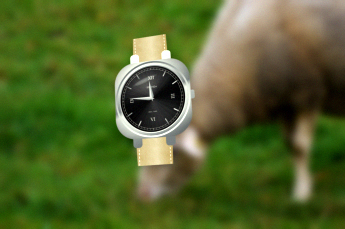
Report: 11 h 46 min
